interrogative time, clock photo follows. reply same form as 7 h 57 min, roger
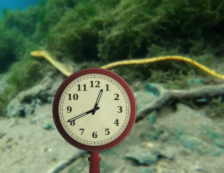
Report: 12 h 41 min
